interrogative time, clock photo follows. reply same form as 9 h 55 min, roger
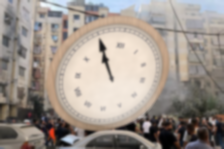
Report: 10 h 55 min
